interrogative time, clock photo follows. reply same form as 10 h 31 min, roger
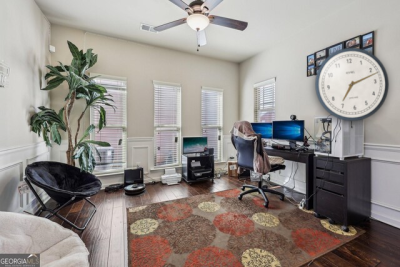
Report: 7 h 12 min
